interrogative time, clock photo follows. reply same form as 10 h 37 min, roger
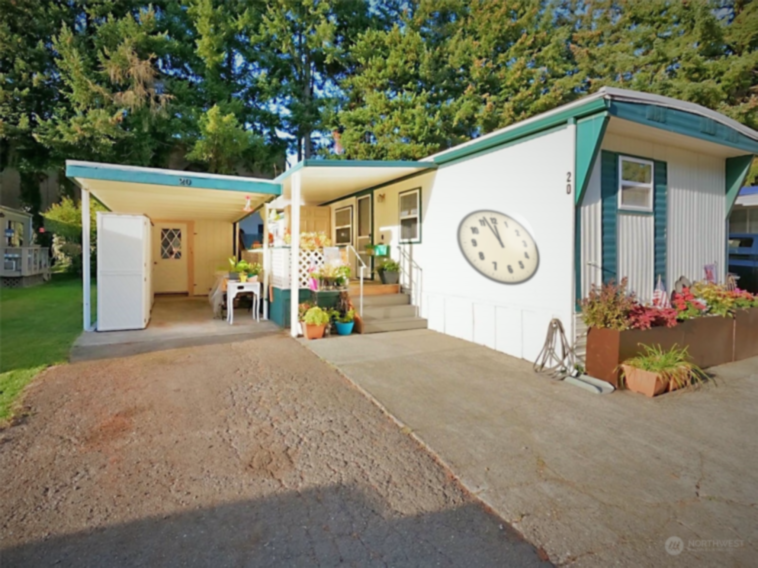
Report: 11 h 57 min
